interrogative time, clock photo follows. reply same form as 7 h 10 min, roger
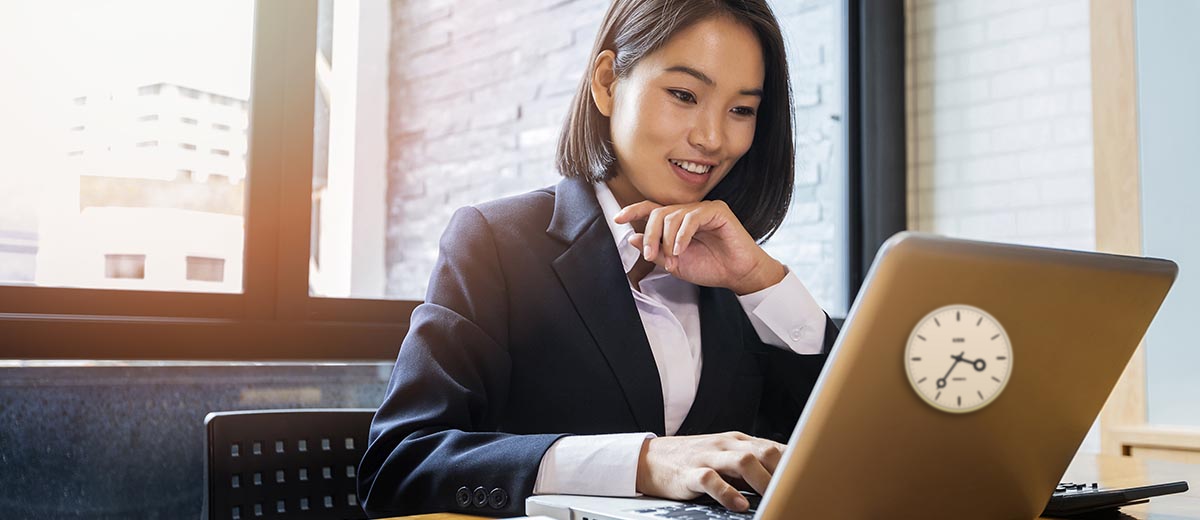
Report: 3 h 36 min
